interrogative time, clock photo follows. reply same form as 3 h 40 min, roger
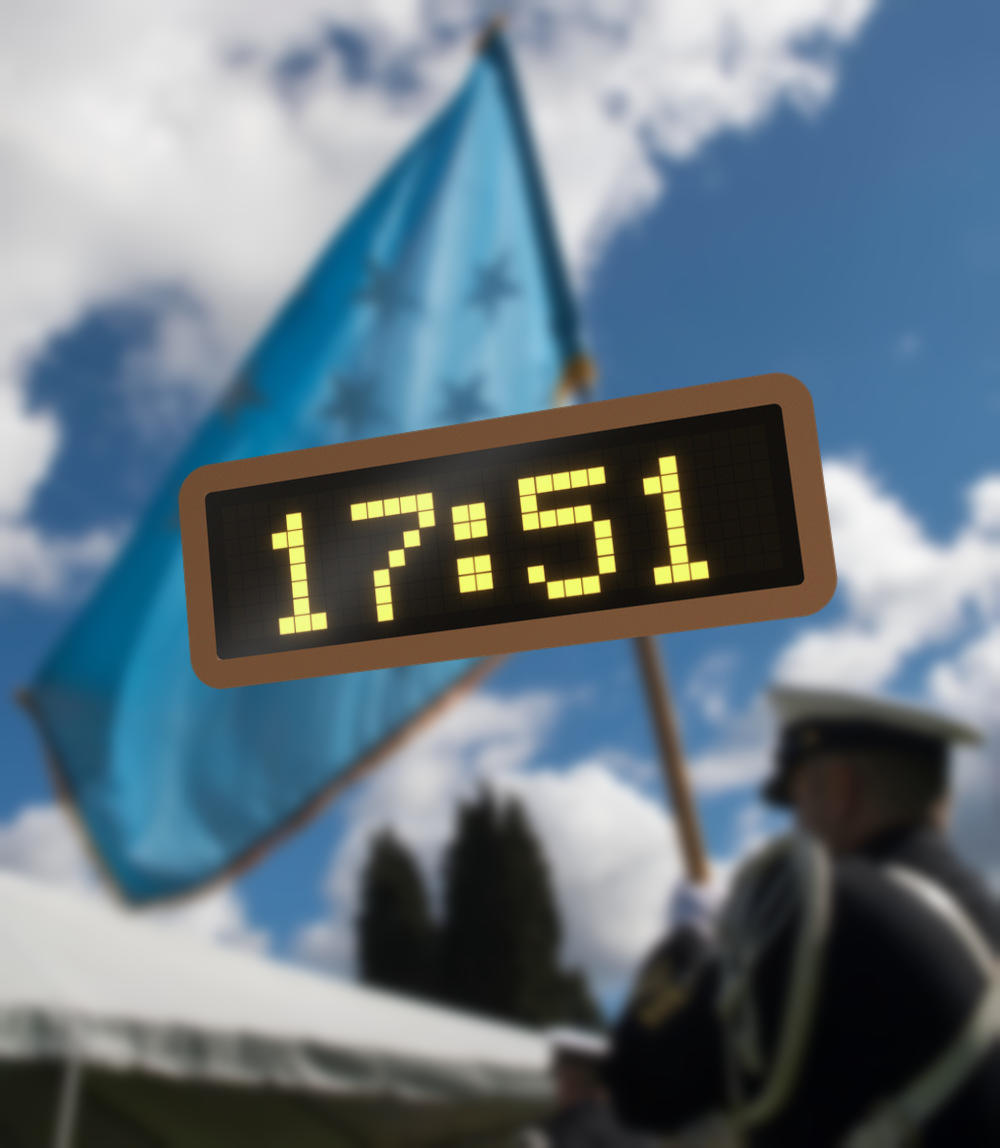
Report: 17 h 51 min
